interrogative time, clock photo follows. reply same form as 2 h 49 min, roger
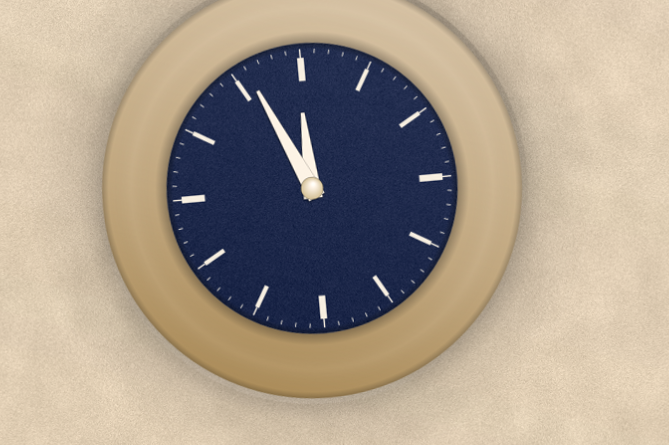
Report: 11 h 56 min
